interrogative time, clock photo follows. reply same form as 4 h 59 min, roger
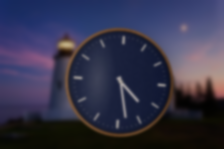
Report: 4 h 28 min
